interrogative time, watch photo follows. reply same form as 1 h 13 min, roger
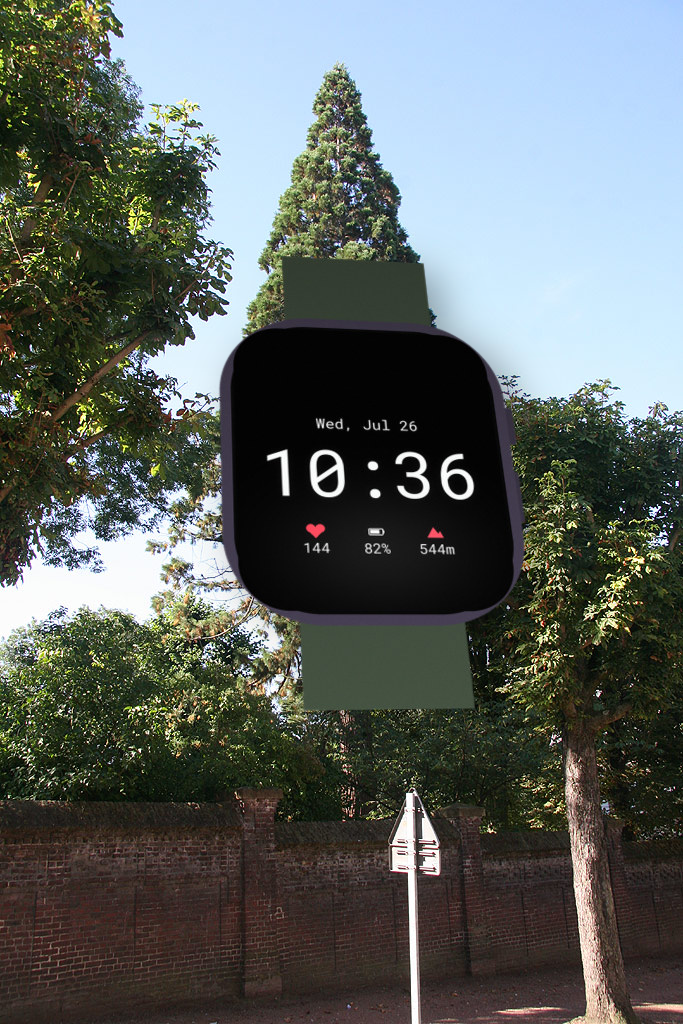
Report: 10 h 36 min
